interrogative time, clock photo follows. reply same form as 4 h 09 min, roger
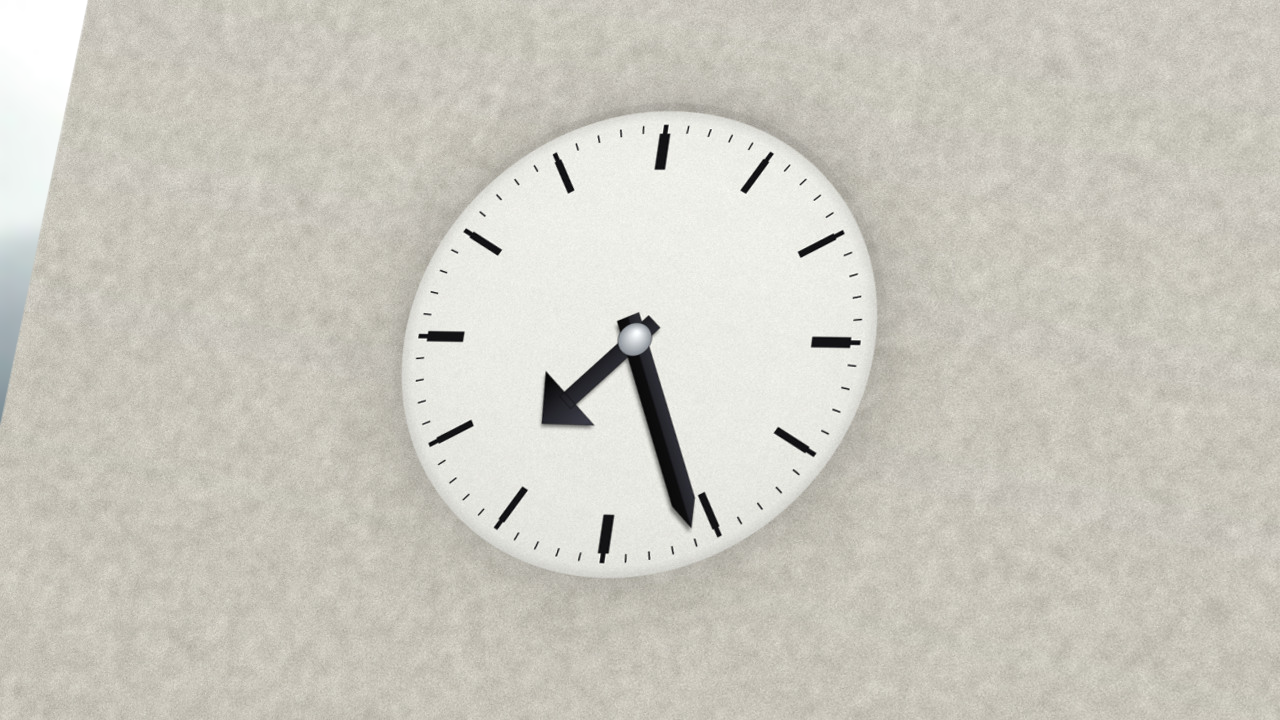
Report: 7 h 26 min
